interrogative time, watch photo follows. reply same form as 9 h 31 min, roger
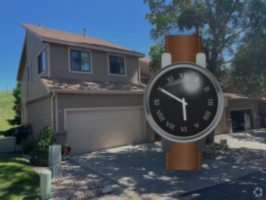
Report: 5 h 50 min
